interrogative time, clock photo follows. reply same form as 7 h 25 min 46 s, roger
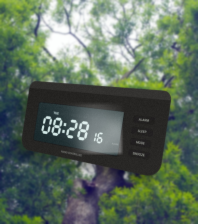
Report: 8 h 28 min 16 s
